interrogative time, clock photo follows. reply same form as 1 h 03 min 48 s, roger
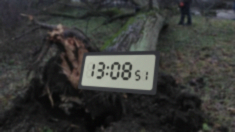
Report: 13 h 08 min 51 s
